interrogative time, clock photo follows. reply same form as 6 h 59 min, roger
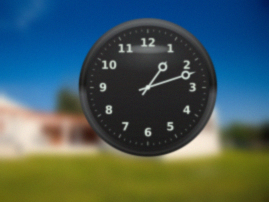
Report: 1 h 12 min
